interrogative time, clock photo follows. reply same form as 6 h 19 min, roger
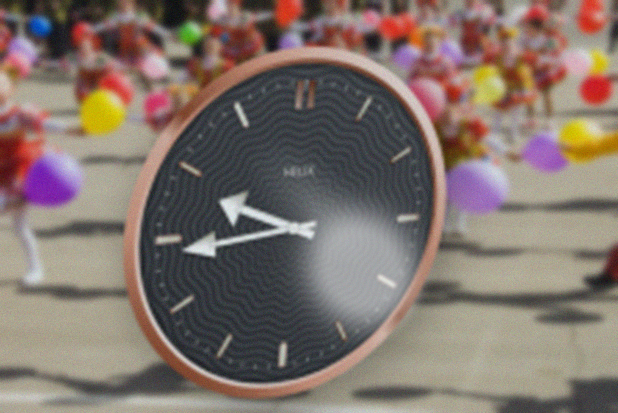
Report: 9 h 44 min
